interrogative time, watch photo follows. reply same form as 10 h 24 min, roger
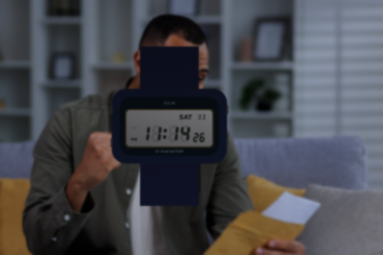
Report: 11 h 14 min
